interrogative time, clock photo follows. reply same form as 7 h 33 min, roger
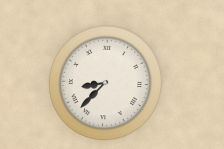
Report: 8 h 37 min
